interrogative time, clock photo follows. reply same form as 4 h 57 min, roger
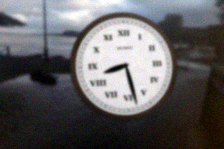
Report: 8 h 28 min
